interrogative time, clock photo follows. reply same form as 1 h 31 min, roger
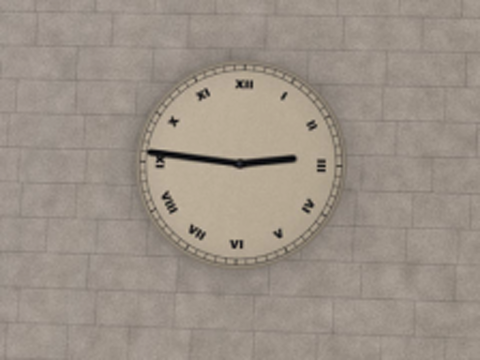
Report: 2 h 46 min
